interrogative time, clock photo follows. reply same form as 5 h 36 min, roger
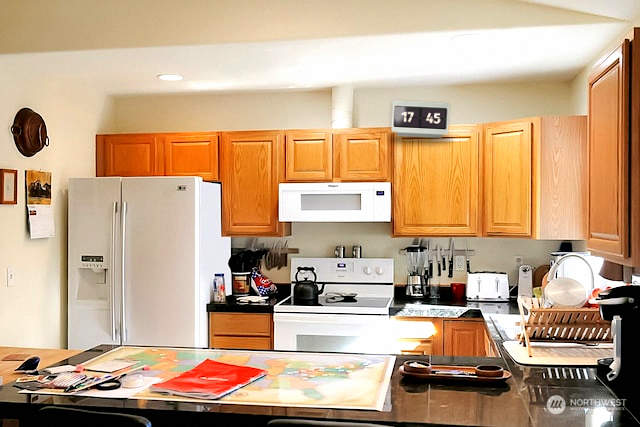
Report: 17 h 45 min
